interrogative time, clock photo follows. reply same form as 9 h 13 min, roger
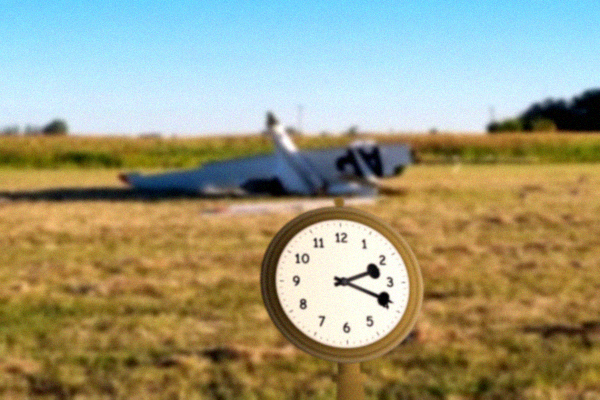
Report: 2 h 19 min
